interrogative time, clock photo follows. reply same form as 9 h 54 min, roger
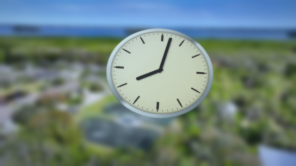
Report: 8 h 02 min
